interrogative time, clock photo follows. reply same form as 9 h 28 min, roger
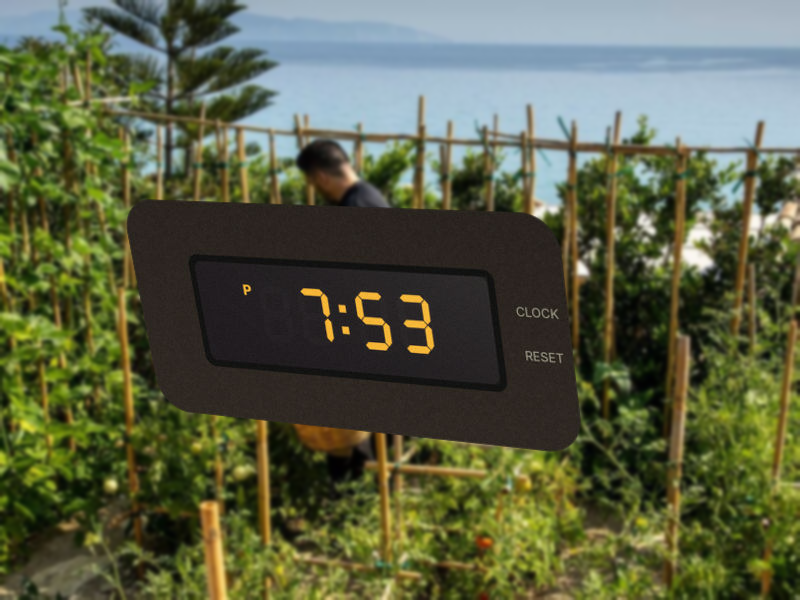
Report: 7 h 53 min
